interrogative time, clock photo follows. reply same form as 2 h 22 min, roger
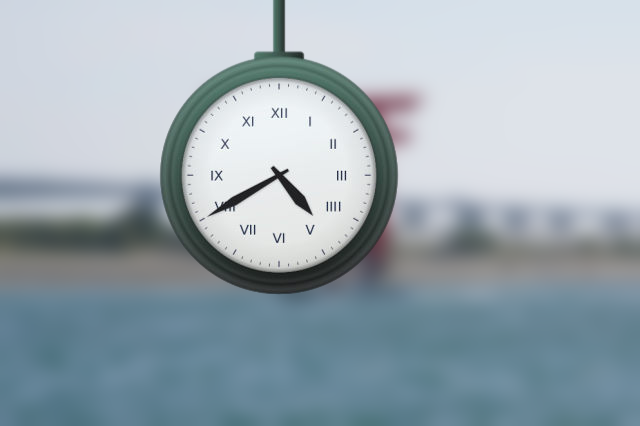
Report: 4 h 40 min
